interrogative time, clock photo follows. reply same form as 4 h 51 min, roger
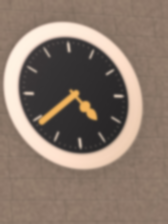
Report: 4 h 39 min
